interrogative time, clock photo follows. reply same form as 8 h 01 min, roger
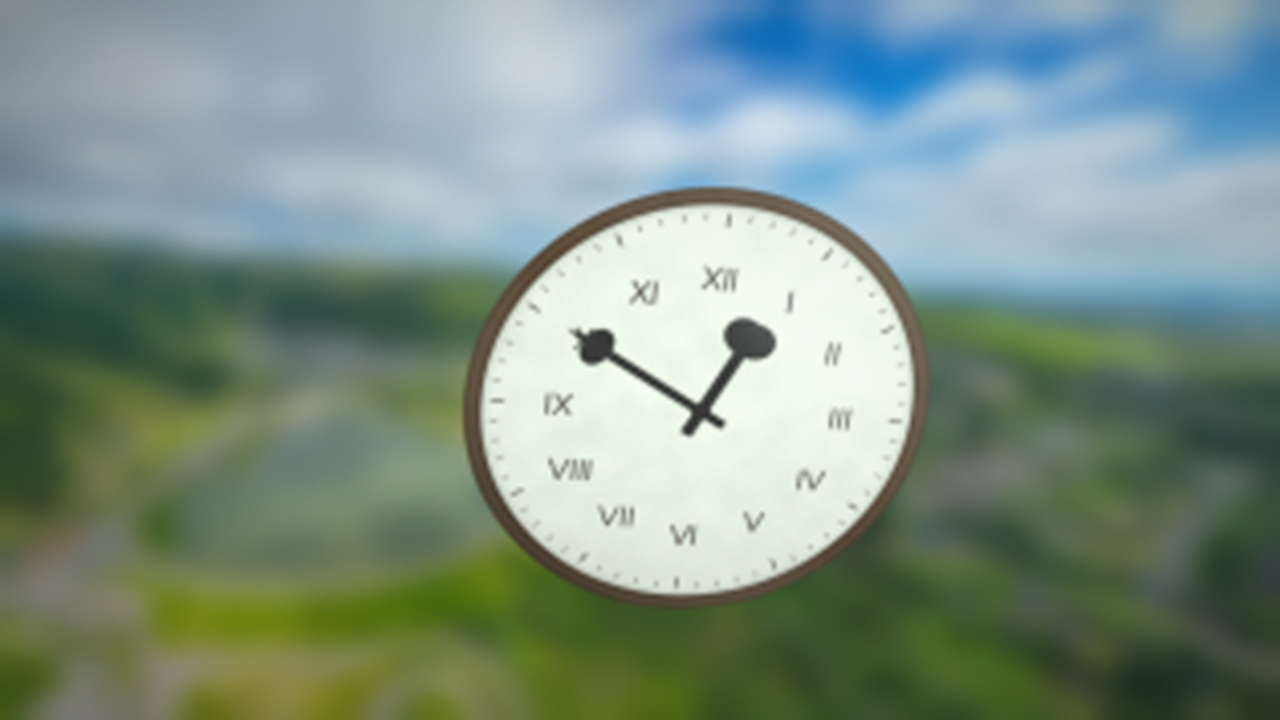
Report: 12 h 50 min
